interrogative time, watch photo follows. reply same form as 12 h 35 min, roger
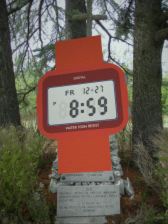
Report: 8 h 59 min
